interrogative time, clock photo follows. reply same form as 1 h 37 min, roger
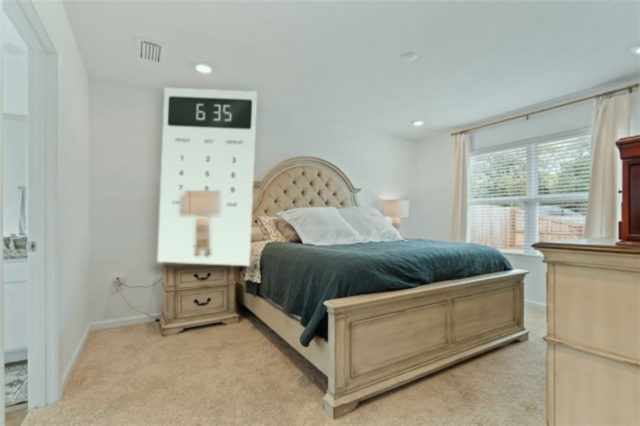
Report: 6 h 35 min
